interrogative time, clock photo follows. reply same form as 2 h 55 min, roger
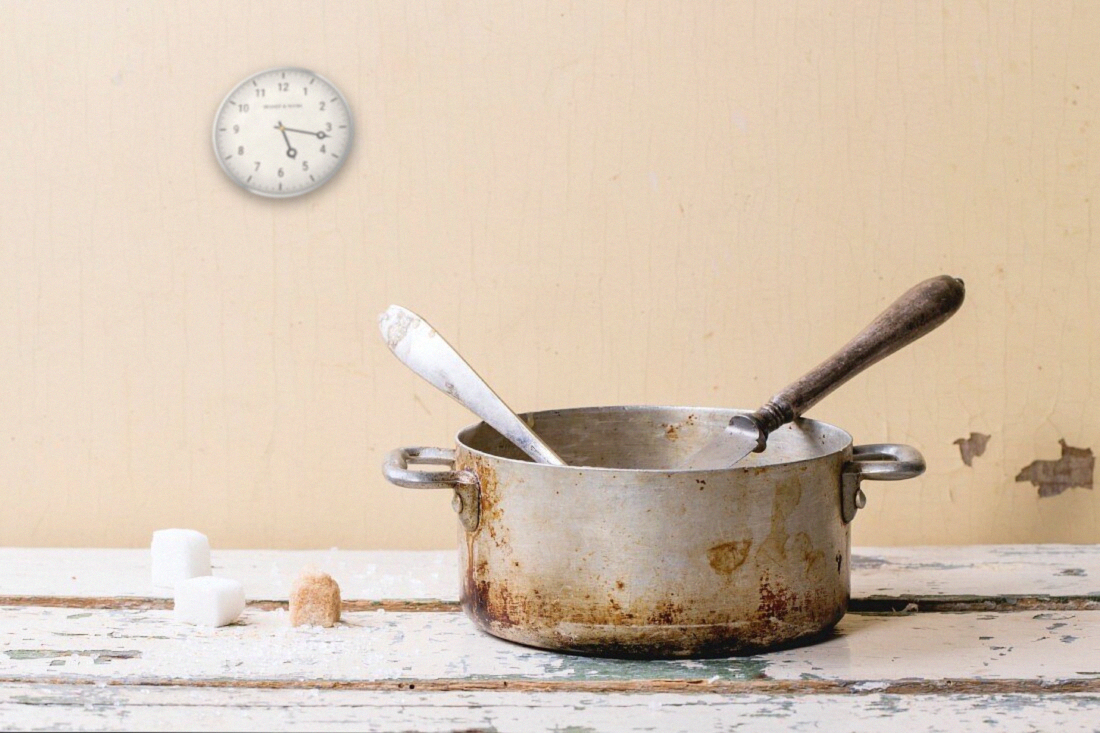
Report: 5 h 17 min
